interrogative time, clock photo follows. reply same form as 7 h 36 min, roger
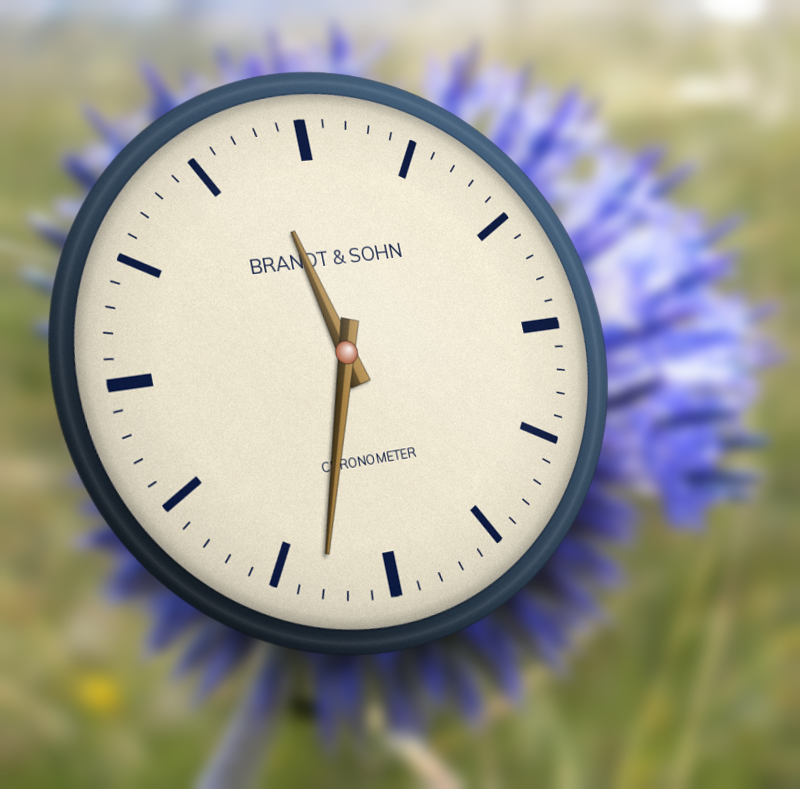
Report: 11 h 33 min
